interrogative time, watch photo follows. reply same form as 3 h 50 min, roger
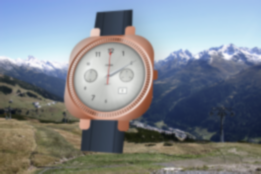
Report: 2 h 10 min
